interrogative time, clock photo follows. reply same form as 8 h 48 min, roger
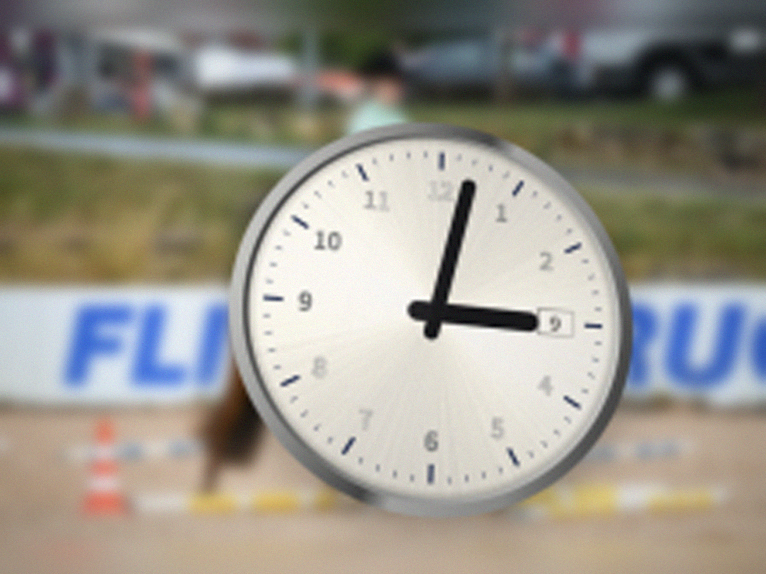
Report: 3 h 02 min
